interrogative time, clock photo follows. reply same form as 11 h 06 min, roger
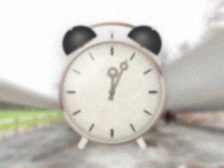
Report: 12 h 04 min
